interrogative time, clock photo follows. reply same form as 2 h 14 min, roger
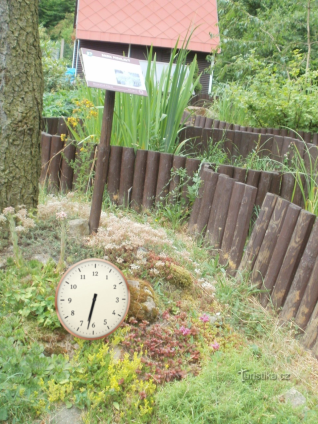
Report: 6 h 32 min
